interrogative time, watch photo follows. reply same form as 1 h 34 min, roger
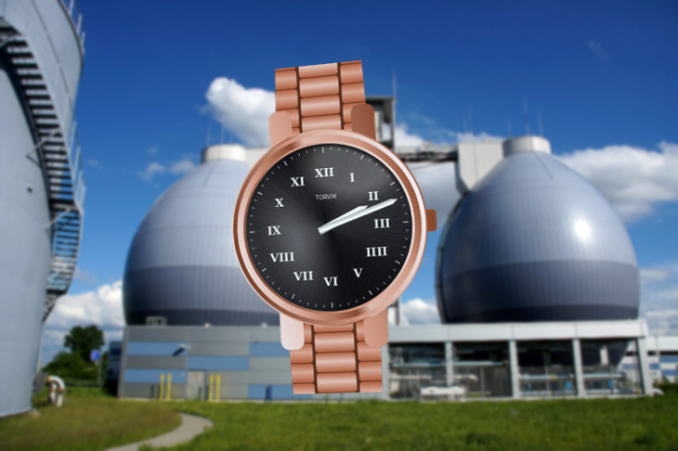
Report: 2 h 12 min
